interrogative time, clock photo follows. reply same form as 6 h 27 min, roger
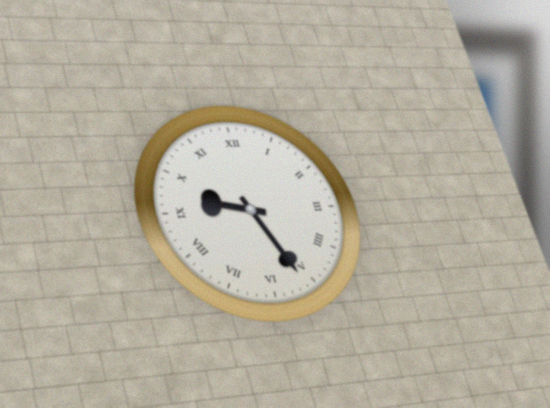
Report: 9 h 26 min
